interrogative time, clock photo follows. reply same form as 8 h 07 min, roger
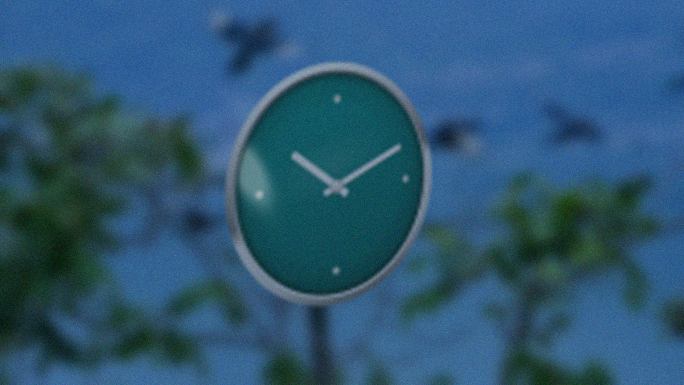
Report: 10 h 11 min
